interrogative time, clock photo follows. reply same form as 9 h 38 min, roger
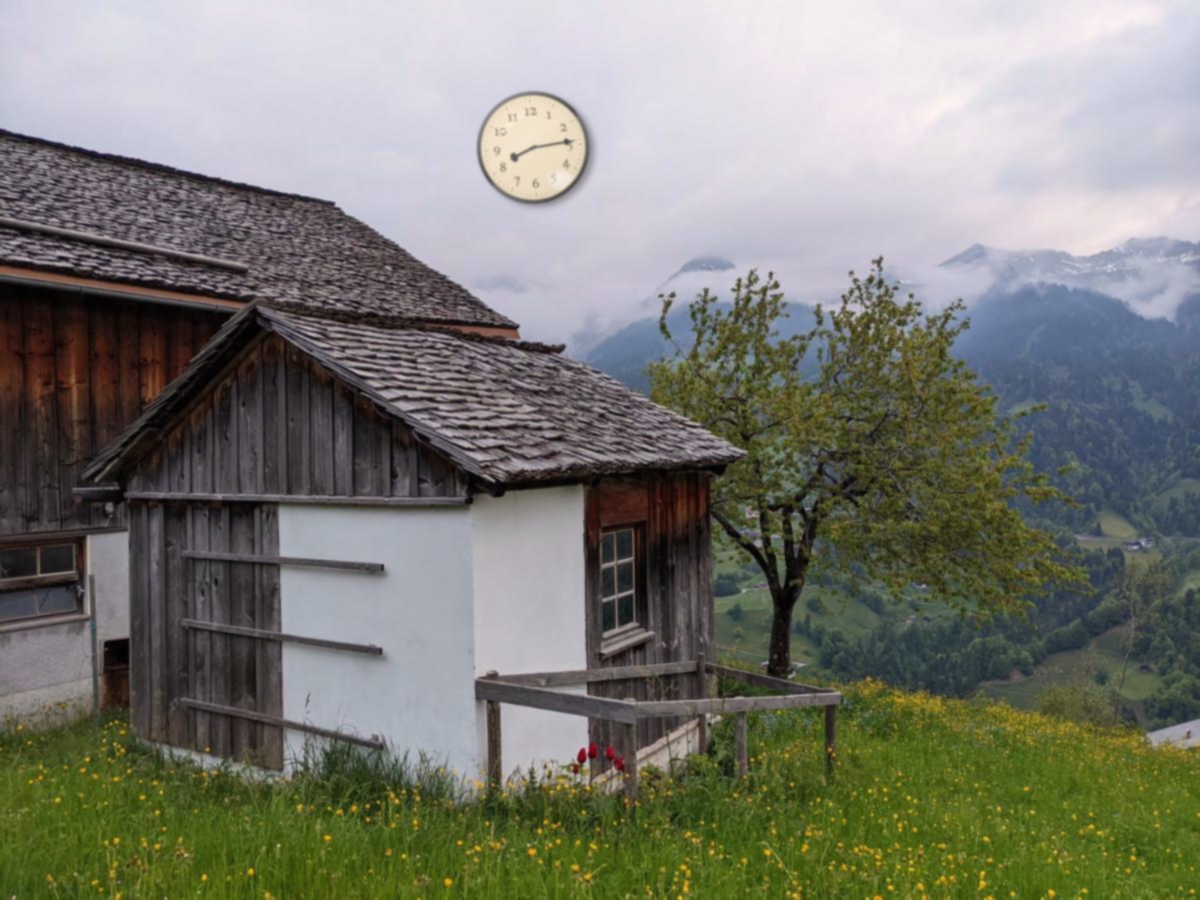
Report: 8 h 14 min
